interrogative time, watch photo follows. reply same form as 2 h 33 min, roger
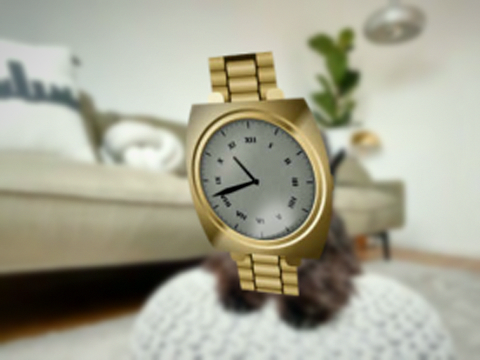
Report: 10 h 42 min
